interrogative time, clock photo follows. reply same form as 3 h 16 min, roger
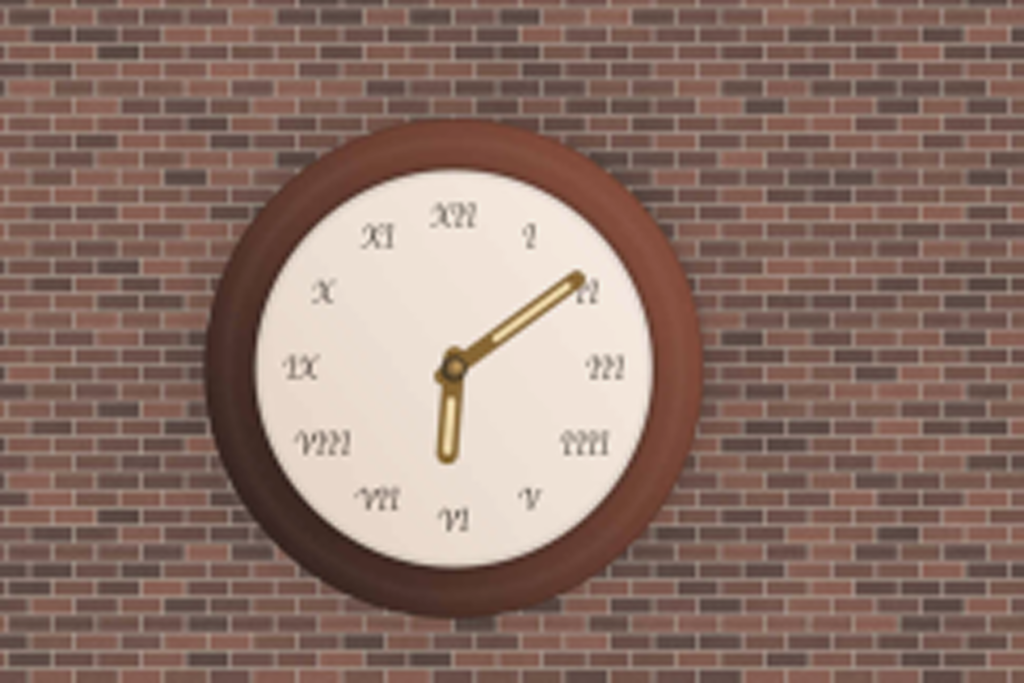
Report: 6 h 09 min
